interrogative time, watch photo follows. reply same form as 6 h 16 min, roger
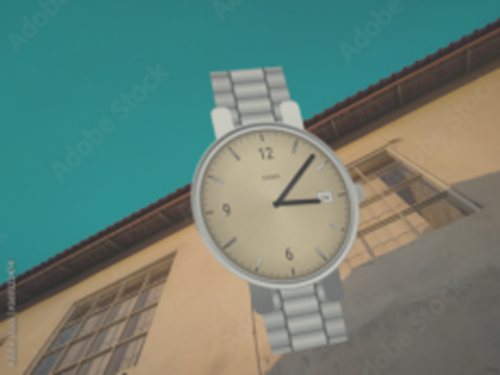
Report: 3 h 08 min
